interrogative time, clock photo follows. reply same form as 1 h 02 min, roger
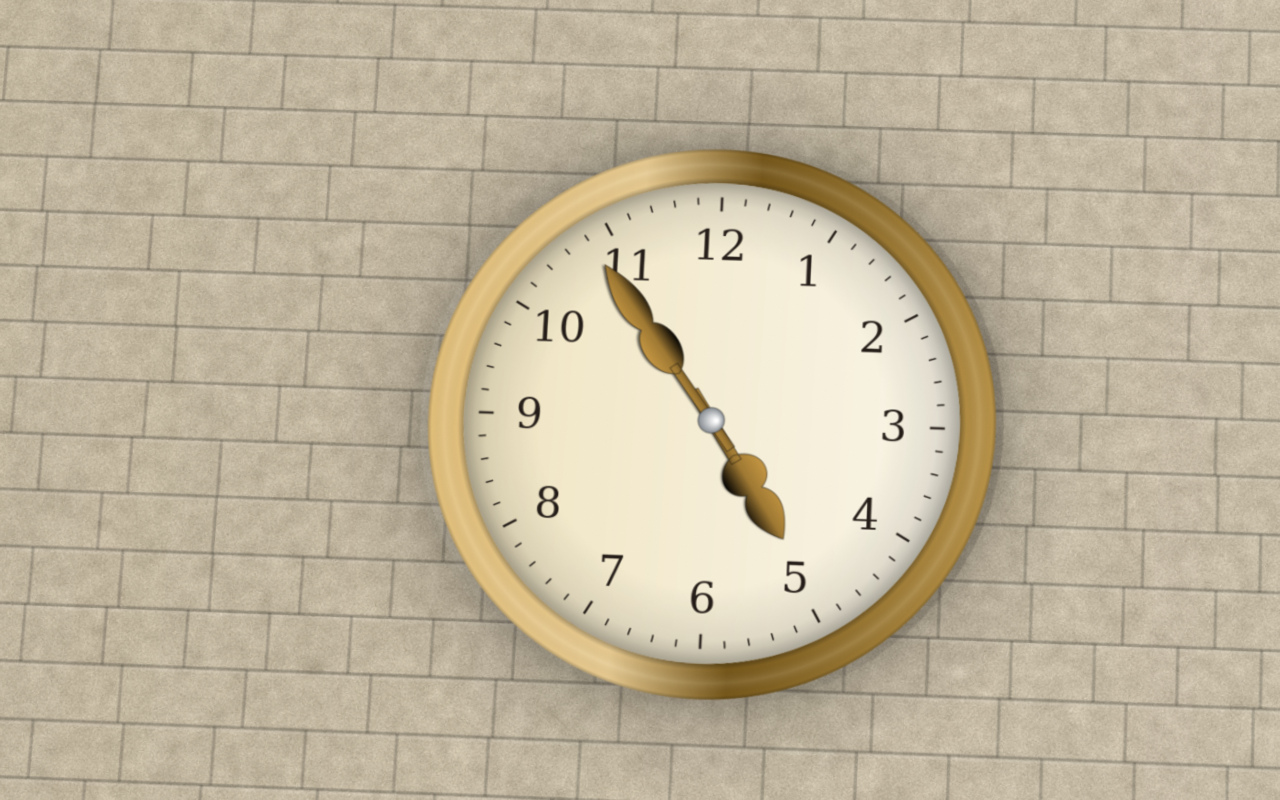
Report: 4 h 54 min
